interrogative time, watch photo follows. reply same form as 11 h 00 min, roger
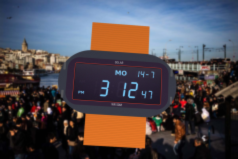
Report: 3 h 12 min
